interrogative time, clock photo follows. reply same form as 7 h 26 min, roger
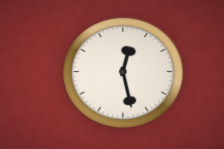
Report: 12 h 28 min
